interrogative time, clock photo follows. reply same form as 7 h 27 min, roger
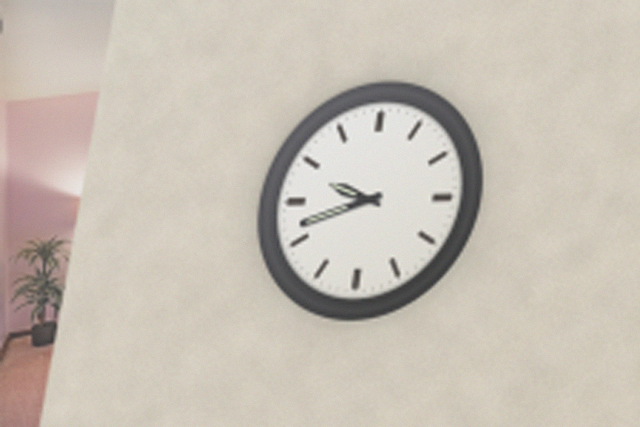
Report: 9 h 42 min
